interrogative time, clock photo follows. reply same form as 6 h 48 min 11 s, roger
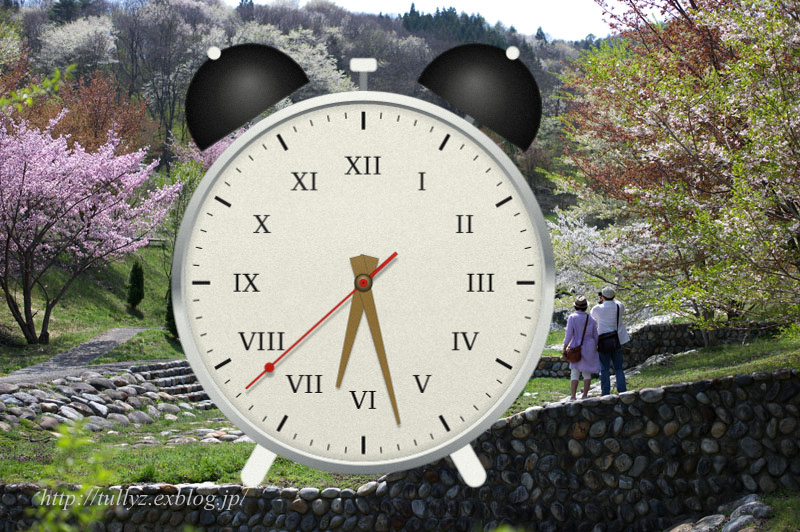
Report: 6 h 27 min 38 s
